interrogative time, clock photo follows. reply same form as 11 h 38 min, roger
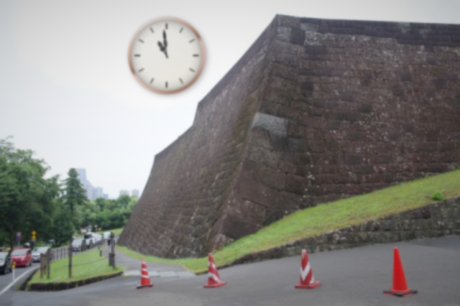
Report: 10 h 59 min
